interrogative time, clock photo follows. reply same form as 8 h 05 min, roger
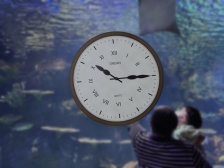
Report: 10 h 15 min
